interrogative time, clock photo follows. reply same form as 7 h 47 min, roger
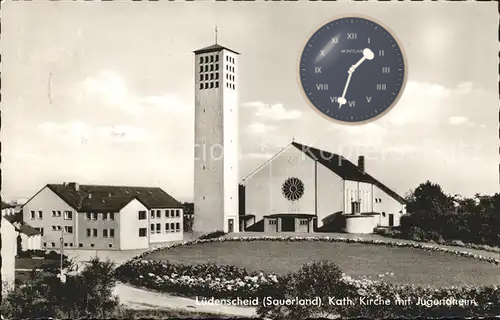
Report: 1 h 33 min
